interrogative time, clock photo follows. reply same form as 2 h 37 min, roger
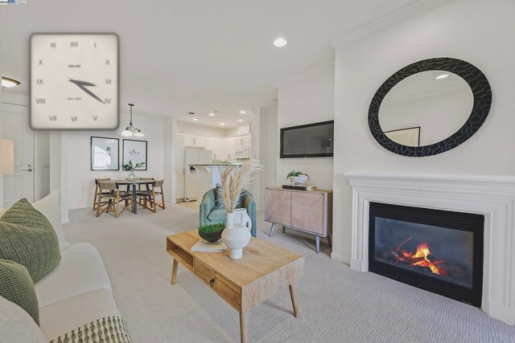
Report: 3 h 21 min
